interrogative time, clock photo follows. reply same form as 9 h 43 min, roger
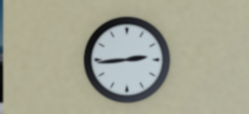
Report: 2 h 44 min
